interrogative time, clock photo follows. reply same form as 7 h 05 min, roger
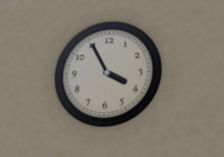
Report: 3 h 55 min
